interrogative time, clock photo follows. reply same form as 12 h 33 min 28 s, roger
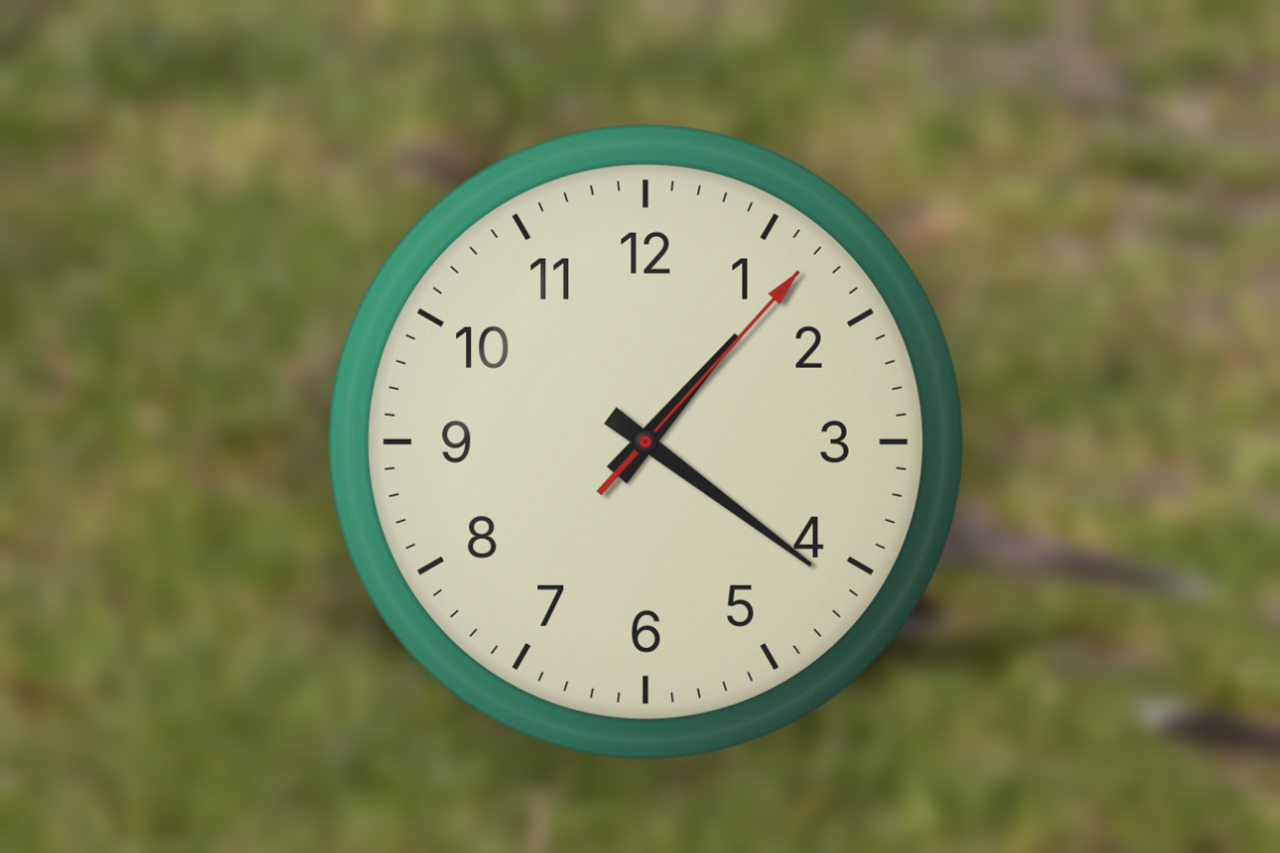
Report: 1 h 21 min 07 s
